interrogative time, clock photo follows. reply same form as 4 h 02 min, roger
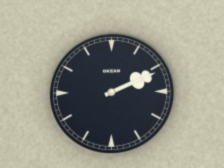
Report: 2 h 11 min
